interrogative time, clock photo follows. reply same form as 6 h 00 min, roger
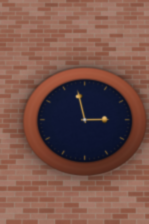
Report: 2 h 58 min
